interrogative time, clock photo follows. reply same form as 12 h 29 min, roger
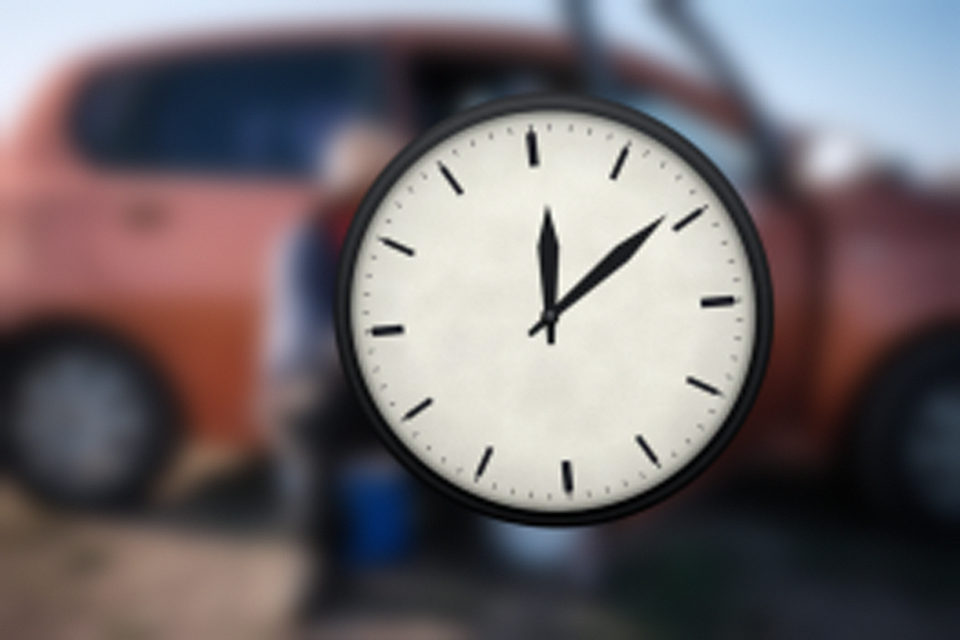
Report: 12 h 09 min
